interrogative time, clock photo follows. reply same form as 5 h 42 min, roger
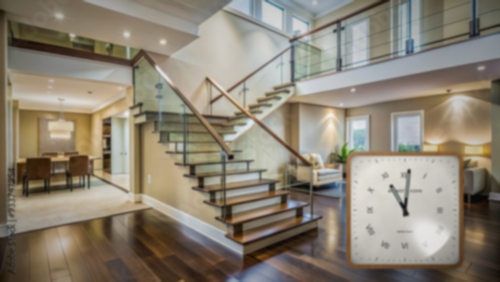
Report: 11 h 01 min
